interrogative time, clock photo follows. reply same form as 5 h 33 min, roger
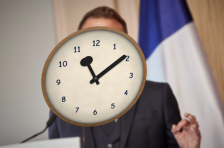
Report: 11 h 09 min
